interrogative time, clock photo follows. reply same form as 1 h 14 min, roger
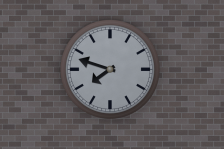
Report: 7 h 48 min
